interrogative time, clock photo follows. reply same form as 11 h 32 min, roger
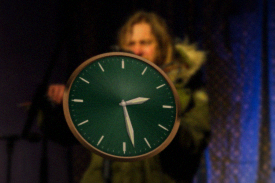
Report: 2 h 28 min
